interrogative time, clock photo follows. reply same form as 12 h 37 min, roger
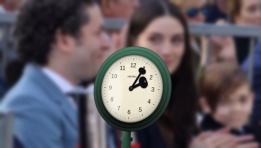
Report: 2 h 05 min
